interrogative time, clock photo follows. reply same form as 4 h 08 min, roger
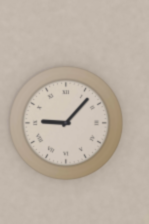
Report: 9 h 07 min
